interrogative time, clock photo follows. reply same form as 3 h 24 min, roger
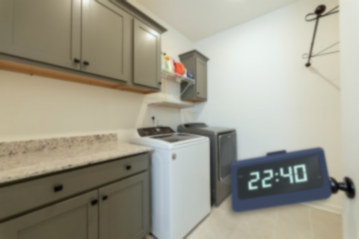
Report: 22 h 40 min
